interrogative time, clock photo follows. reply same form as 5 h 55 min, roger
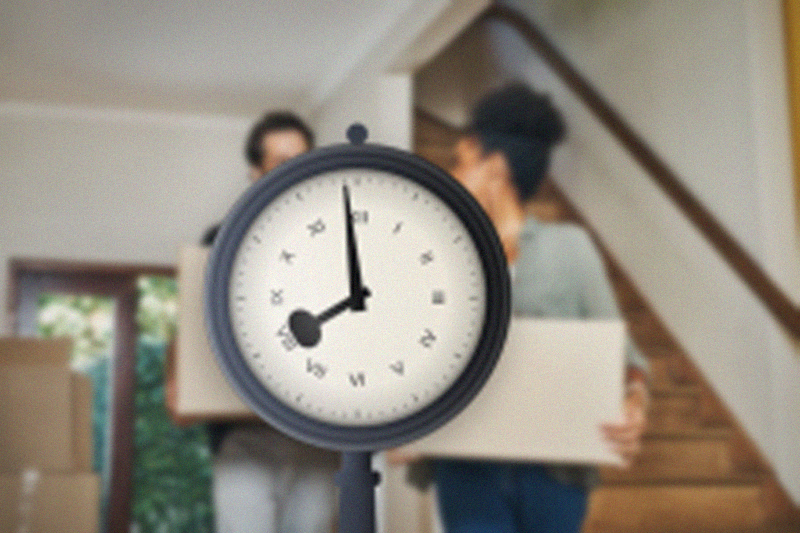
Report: 7 h 59 min
